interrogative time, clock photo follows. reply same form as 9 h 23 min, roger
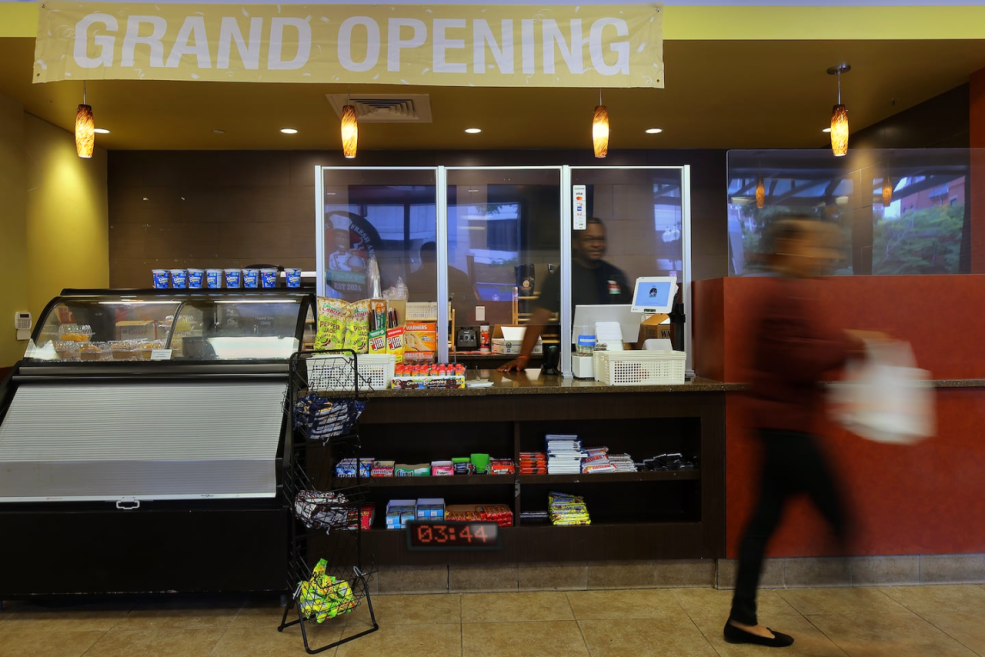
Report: 3 h 44 min
